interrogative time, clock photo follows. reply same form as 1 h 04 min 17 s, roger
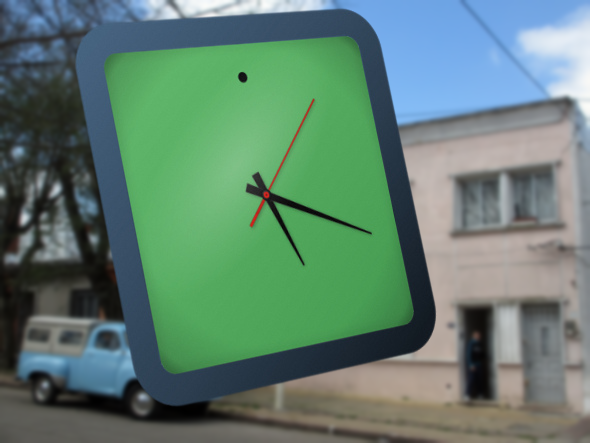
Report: 5 h 19 min 07 s
